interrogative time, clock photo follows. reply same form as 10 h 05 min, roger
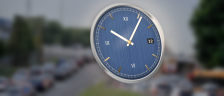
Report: 10 h 06 min
